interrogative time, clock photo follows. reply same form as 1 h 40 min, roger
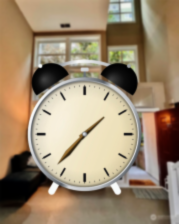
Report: 1 h 37 min
